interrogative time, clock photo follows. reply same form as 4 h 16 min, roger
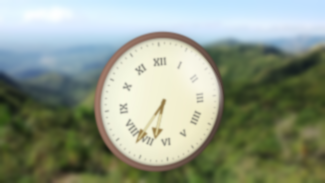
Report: 6 h 37 min
